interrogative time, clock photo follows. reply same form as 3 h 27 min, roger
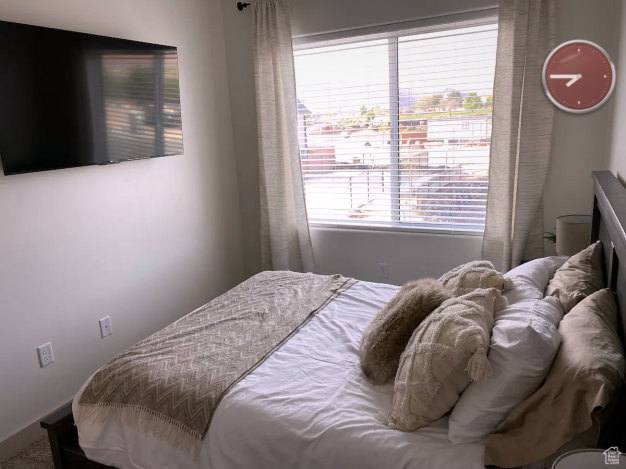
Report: 7 h 45 min
